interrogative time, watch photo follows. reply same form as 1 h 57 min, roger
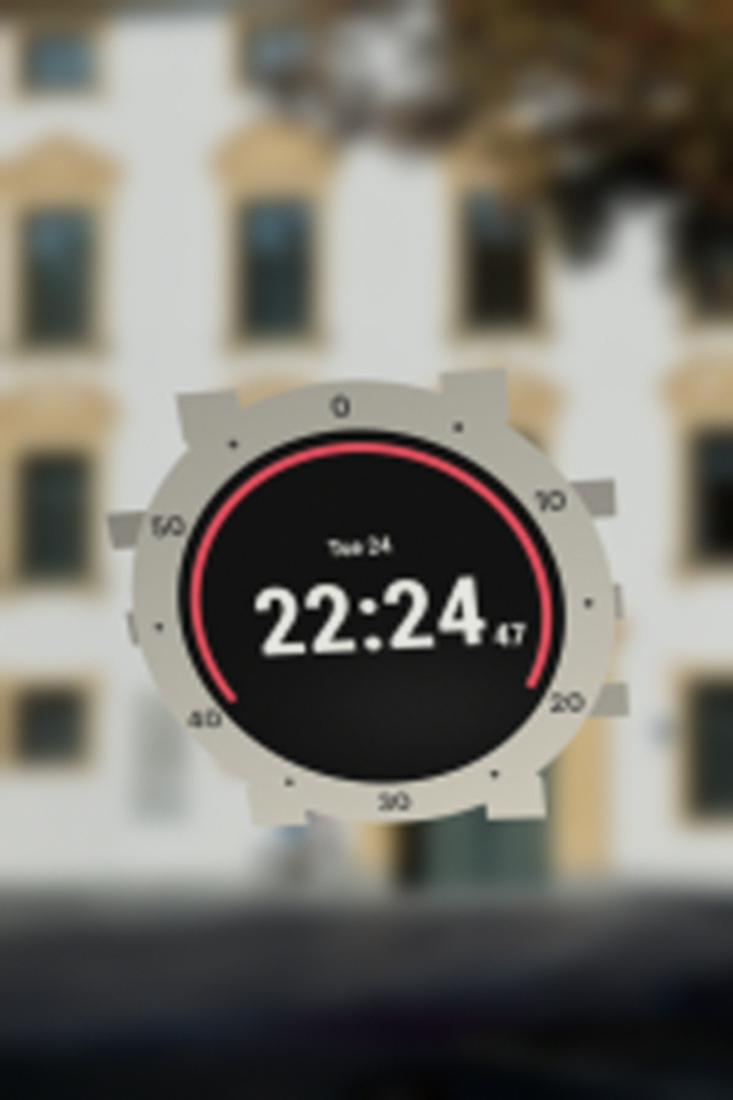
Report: 22 h 24 min
